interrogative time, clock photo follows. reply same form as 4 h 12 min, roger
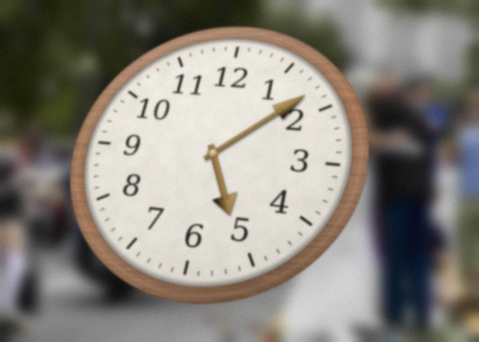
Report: 5 h 08 min
